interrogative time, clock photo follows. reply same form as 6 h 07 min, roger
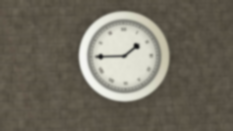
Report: 1 h 45 min
